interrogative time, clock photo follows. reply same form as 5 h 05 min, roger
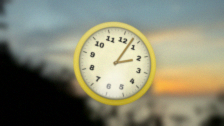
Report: 2 h 03 min
